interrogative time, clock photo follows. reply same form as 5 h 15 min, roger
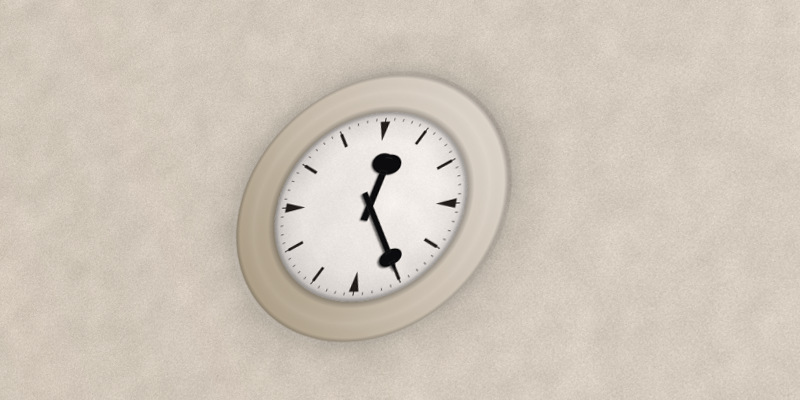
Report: 12 h 25 min
